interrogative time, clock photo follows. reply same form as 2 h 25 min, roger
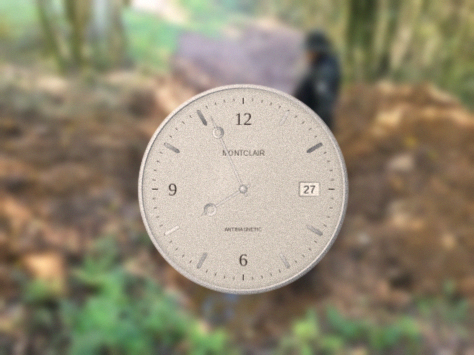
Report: 7 h 56 min
